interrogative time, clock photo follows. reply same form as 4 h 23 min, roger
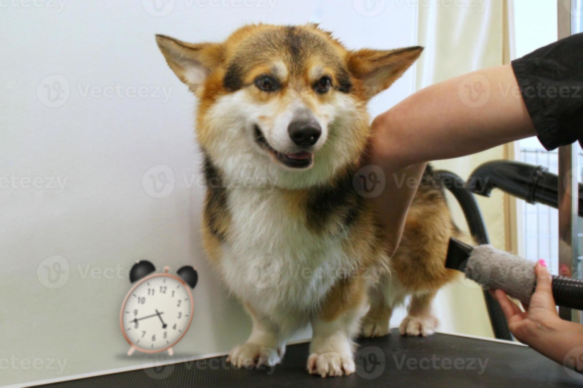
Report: 4 h 42 min
